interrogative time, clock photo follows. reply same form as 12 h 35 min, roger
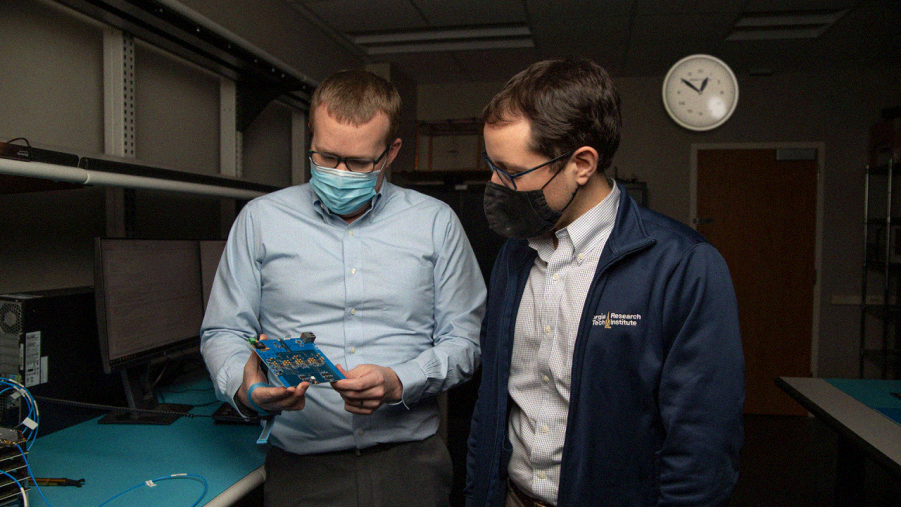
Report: 12 h 51 min
